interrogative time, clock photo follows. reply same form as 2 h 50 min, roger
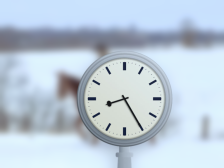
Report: 8 h 25 min
